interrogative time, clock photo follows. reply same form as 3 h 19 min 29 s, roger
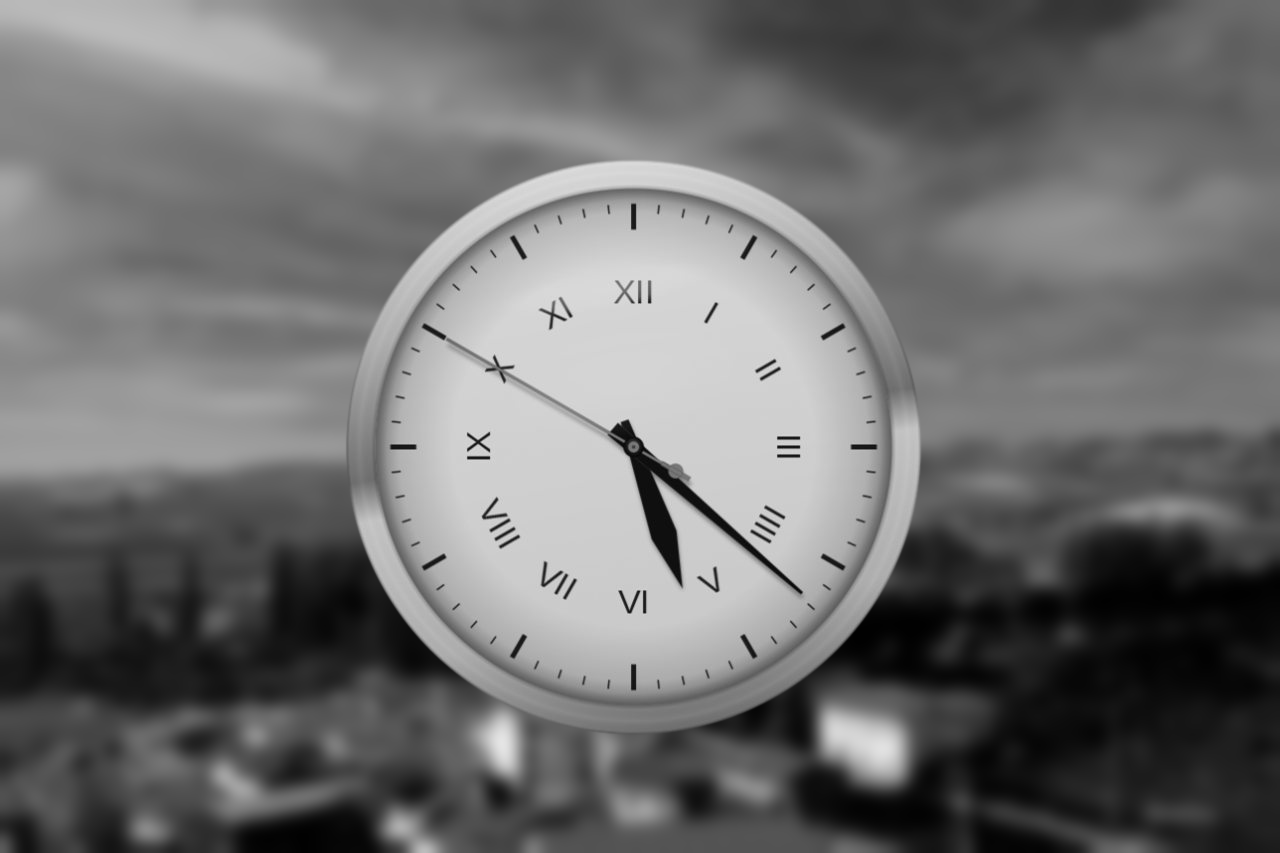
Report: 5 h 21 min 50 s
